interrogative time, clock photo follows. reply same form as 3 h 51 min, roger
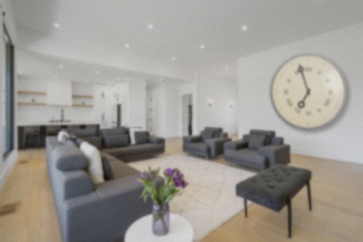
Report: 6 h 57 min
